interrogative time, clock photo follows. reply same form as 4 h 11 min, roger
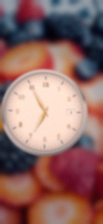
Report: 6 h 55 min
